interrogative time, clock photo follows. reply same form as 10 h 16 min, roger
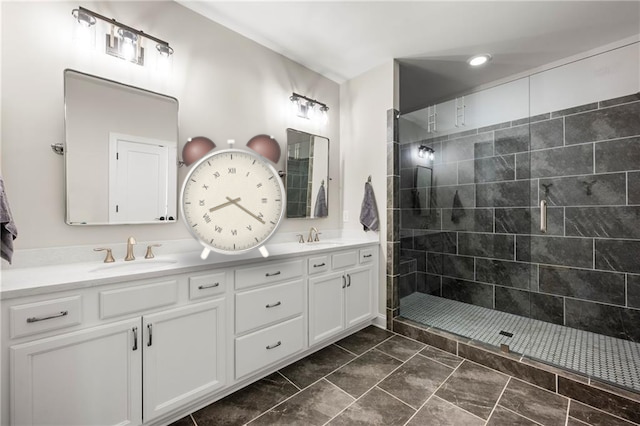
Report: 8 h 21 min
